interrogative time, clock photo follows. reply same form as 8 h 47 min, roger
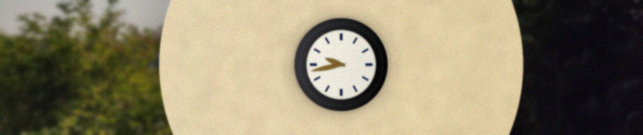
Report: 9 h 43 min
